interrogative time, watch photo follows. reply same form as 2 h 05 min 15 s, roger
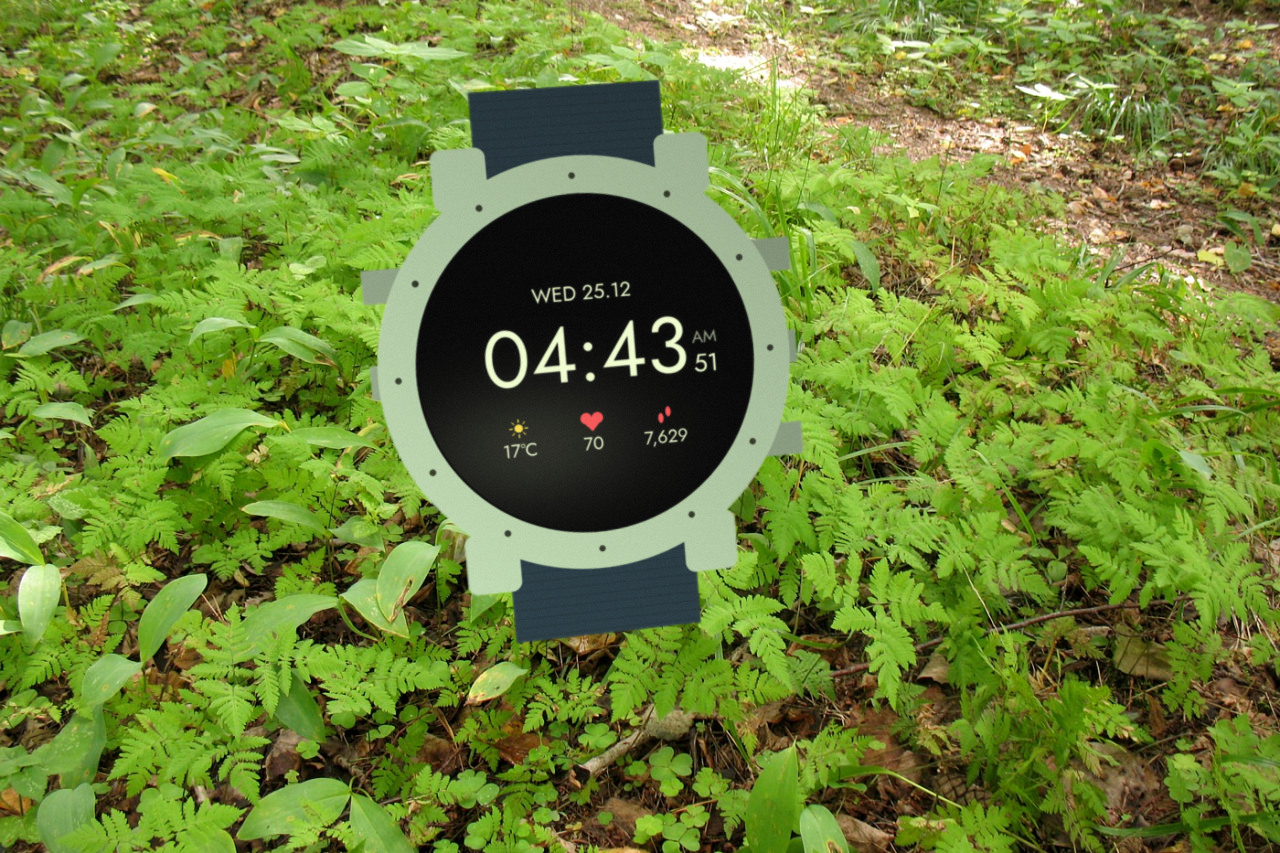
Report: 4 h 43 min 51 s
